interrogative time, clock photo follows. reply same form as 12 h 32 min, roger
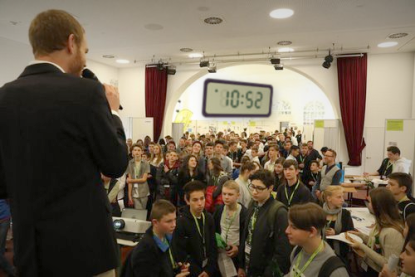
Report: 10 h 52 min
